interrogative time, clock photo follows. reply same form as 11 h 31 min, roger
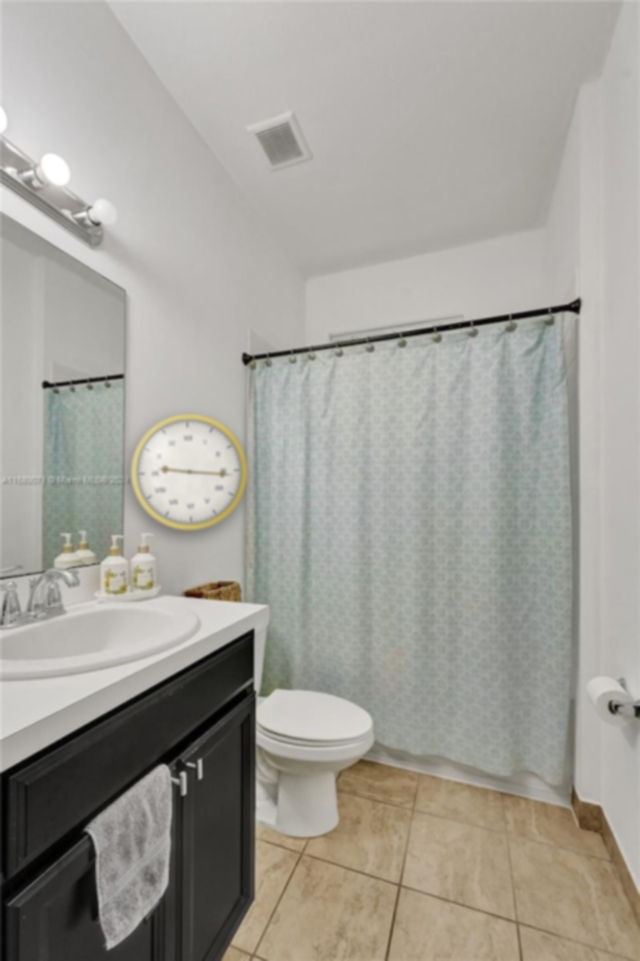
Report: 9 h 16 min
